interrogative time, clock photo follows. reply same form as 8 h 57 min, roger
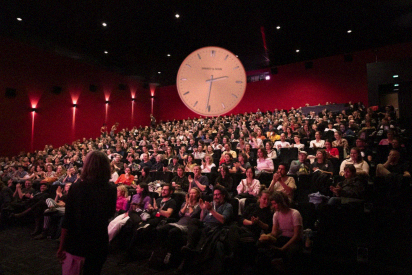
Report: 2 h 31 min
